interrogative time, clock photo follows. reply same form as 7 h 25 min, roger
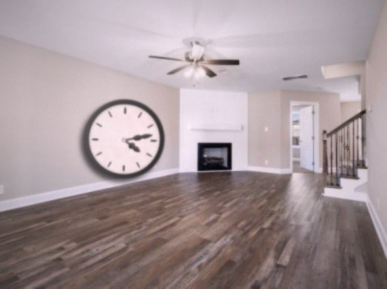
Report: 4 h 13 min
